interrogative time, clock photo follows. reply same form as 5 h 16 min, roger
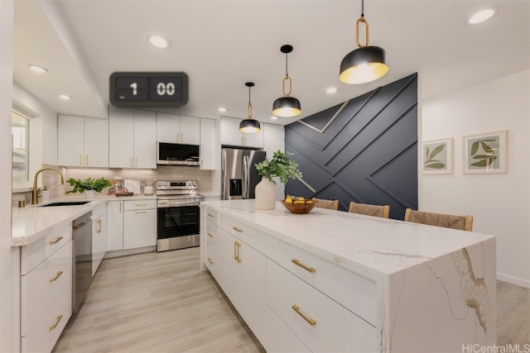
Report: 1 h 00 min
